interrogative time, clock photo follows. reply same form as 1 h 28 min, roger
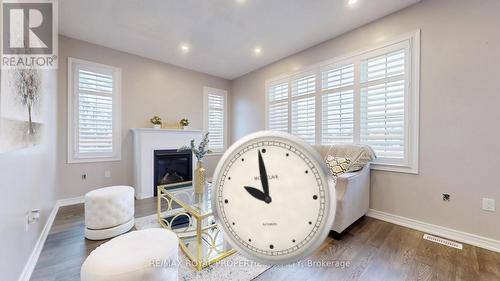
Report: 9 h 59 min
